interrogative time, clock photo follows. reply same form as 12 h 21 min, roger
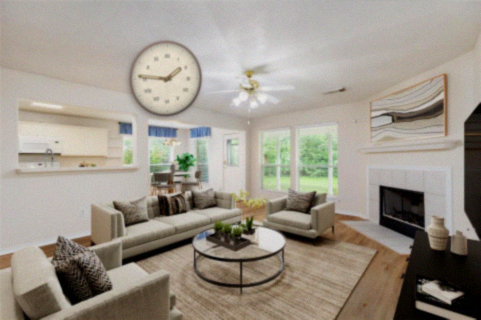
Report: 1 h 46 min
